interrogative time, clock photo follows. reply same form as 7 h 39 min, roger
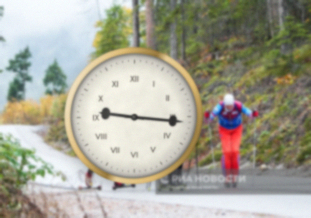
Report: 9 h 16 min
